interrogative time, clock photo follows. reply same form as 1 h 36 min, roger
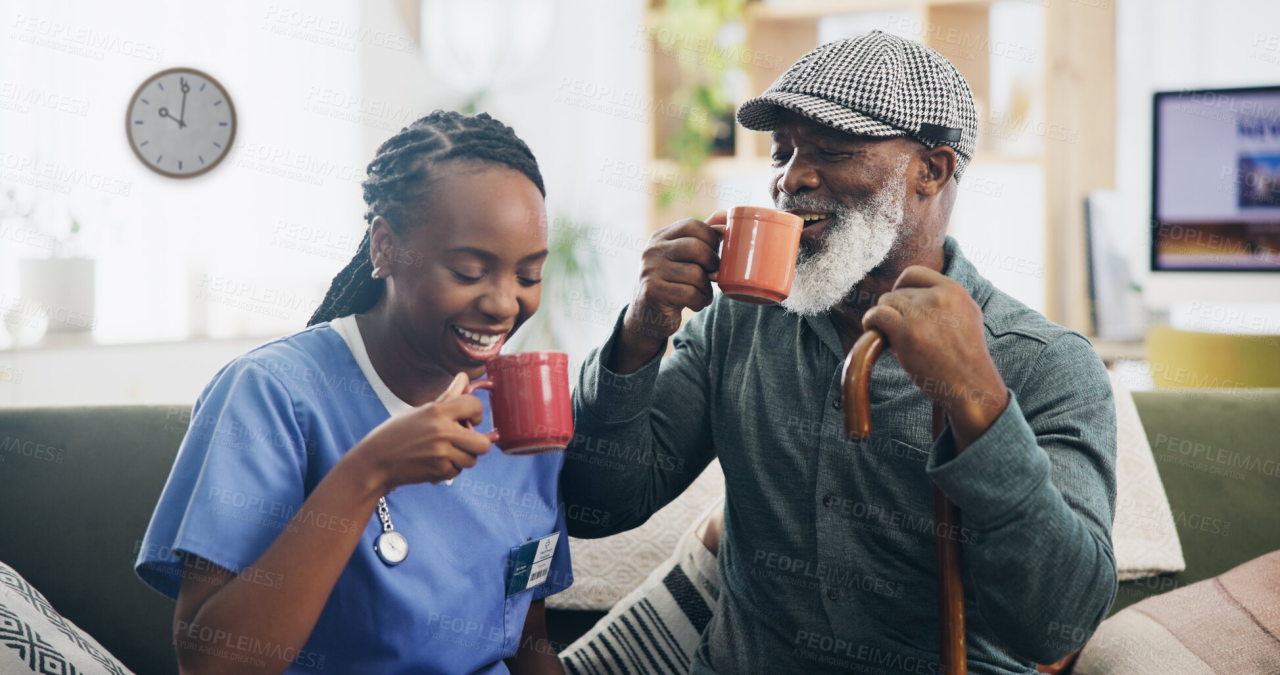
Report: 10 h 01 min
